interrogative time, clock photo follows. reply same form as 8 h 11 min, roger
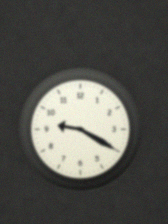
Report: 9 h 20 min
